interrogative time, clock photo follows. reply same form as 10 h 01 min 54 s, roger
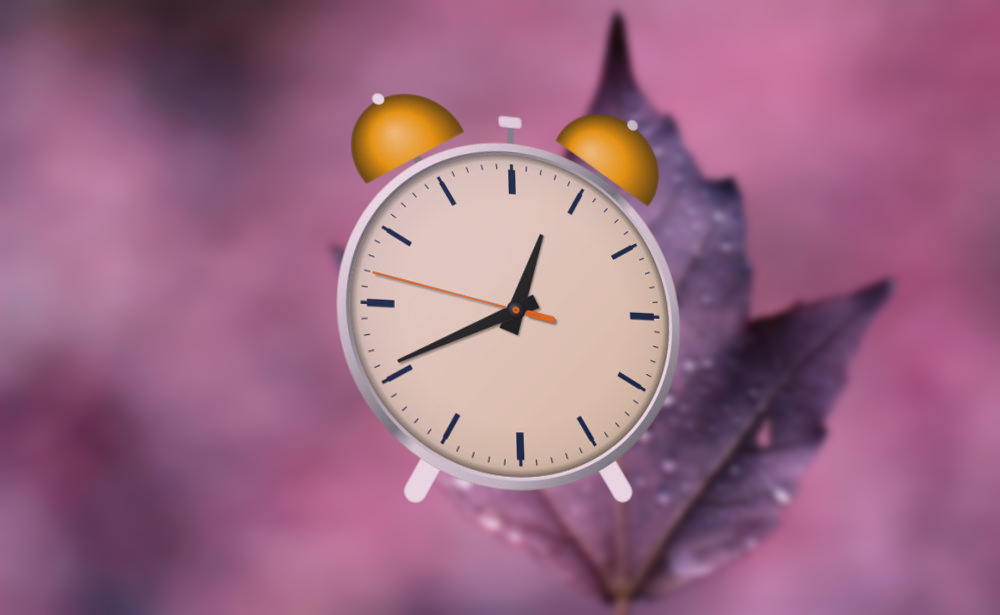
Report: 12 h 40 min 47 s
